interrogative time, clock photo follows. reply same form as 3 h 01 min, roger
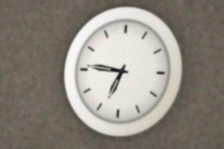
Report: 6 h 46 min
